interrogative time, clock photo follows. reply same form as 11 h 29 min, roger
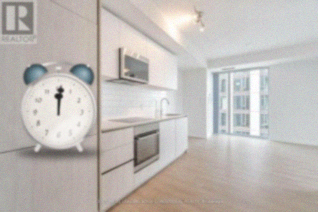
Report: 12 h 01 min
